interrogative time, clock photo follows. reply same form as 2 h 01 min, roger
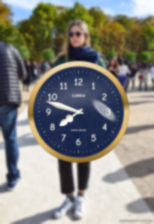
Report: 7 h 48 min
